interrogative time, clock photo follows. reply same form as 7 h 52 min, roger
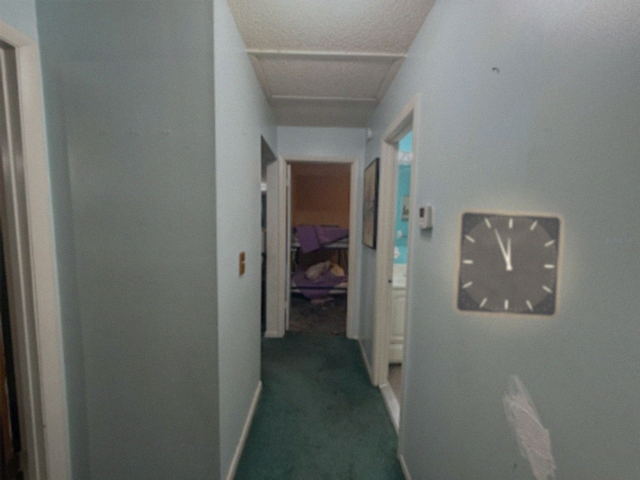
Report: 11 h 56 min
